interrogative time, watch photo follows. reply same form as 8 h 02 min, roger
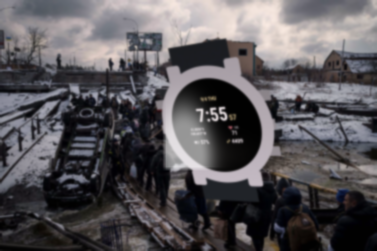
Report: 7 h 55 min
